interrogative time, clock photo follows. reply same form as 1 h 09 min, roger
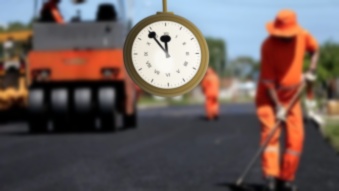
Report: 11 h 54 min
